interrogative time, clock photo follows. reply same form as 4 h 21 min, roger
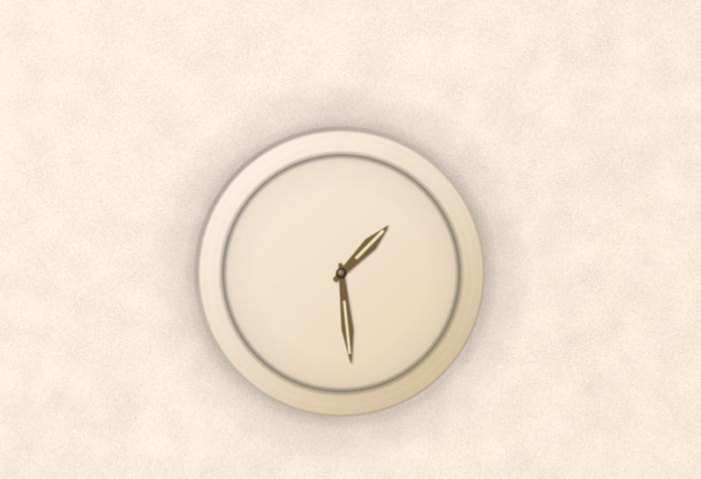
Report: 1 h 29 min
